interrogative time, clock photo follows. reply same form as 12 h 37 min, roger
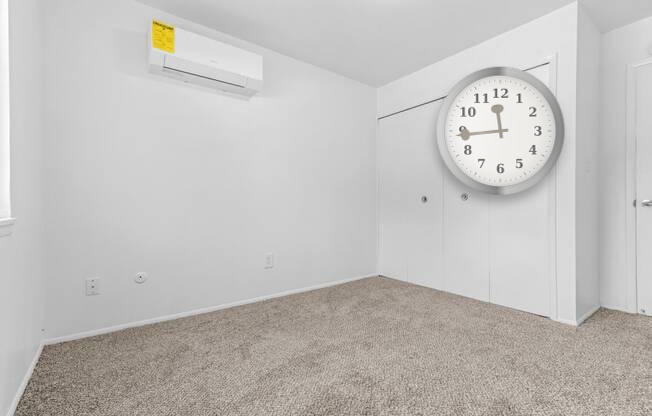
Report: 11 h 44 min
